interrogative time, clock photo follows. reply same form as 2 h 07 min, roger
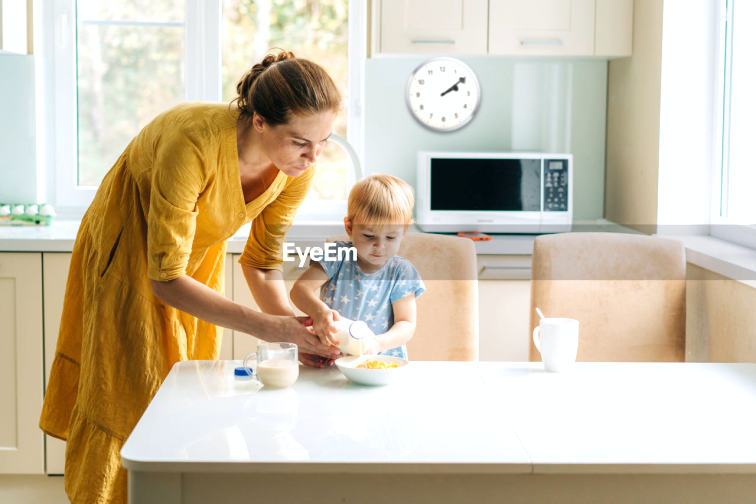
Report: 2 h 09 min
